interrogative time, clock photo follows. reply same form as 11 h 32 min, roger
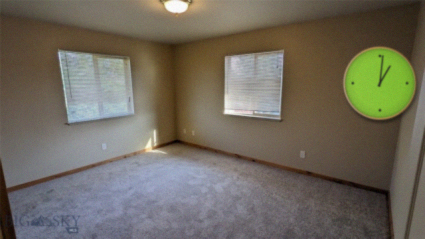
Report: 1 h 01 min
